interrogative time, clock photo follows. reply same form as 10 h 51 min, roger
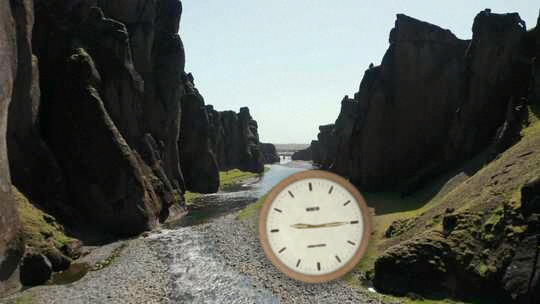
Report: 9 h 15 min
